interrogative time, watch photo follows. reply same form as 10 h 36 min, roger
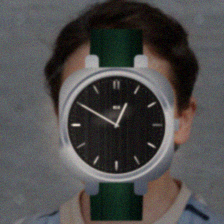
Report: 12 h 50 min
